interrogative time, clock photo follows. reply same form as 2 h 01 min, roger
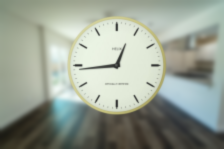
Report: 12 h 44 min
